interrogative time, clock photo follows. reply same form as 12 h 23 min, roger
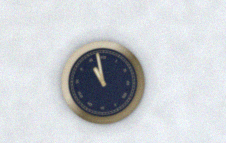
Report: 10 h 58 min
